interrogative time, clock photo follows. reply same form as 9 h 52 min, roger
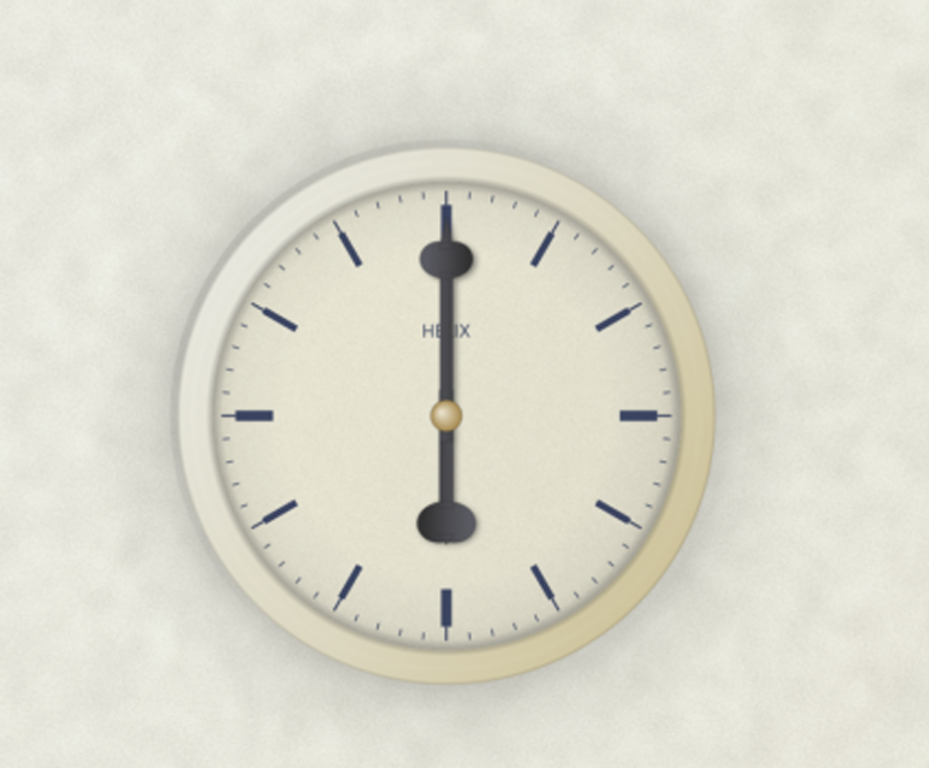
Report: 6 h 00 min
